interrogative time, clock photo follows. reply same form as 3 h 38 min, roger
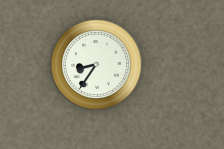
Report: 8 h 36 min
